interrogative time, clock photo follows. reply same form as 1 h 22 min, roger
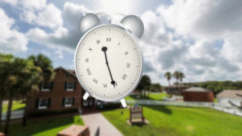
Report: 11 h 26 min
